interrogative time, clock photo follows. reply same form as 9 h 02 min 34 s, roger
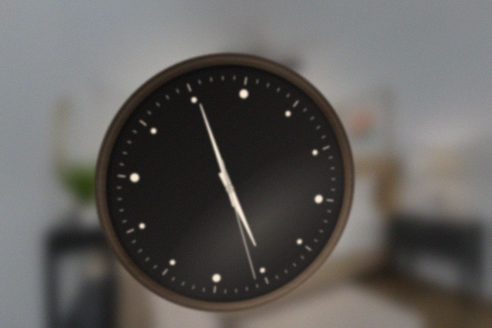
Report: 4 h 55 min 26 s
